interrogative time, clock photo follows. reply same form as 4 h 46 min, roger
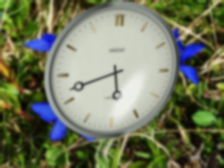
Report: 5 h 42 min
